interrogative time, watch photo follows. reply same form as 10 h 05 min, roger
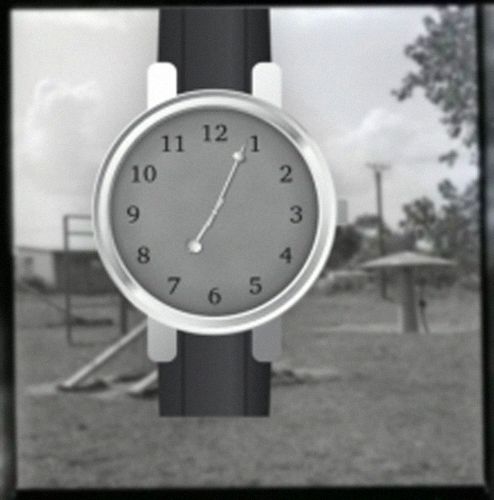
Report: 7 h 04 min
